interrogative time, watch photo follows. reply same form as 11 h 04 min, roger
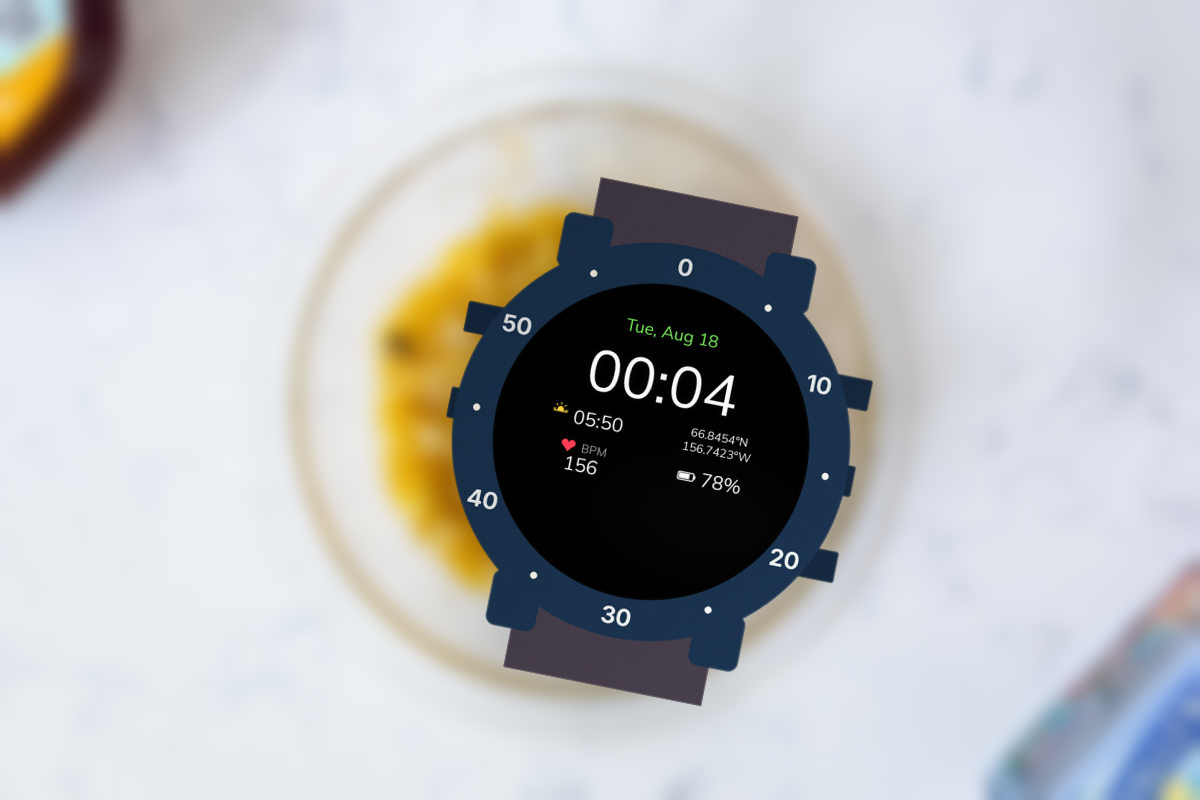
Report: 0 h 04 min
